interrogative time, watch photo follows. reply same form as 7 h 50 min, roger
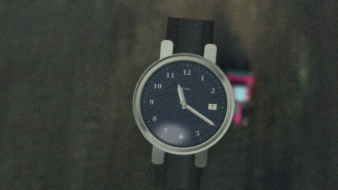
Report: 11 h 20 min
